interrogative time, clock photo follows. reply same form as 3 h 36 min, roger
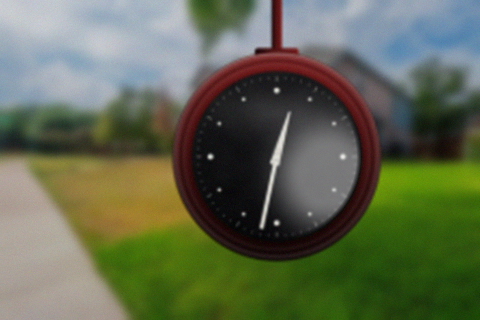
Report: 12 h 32 min
